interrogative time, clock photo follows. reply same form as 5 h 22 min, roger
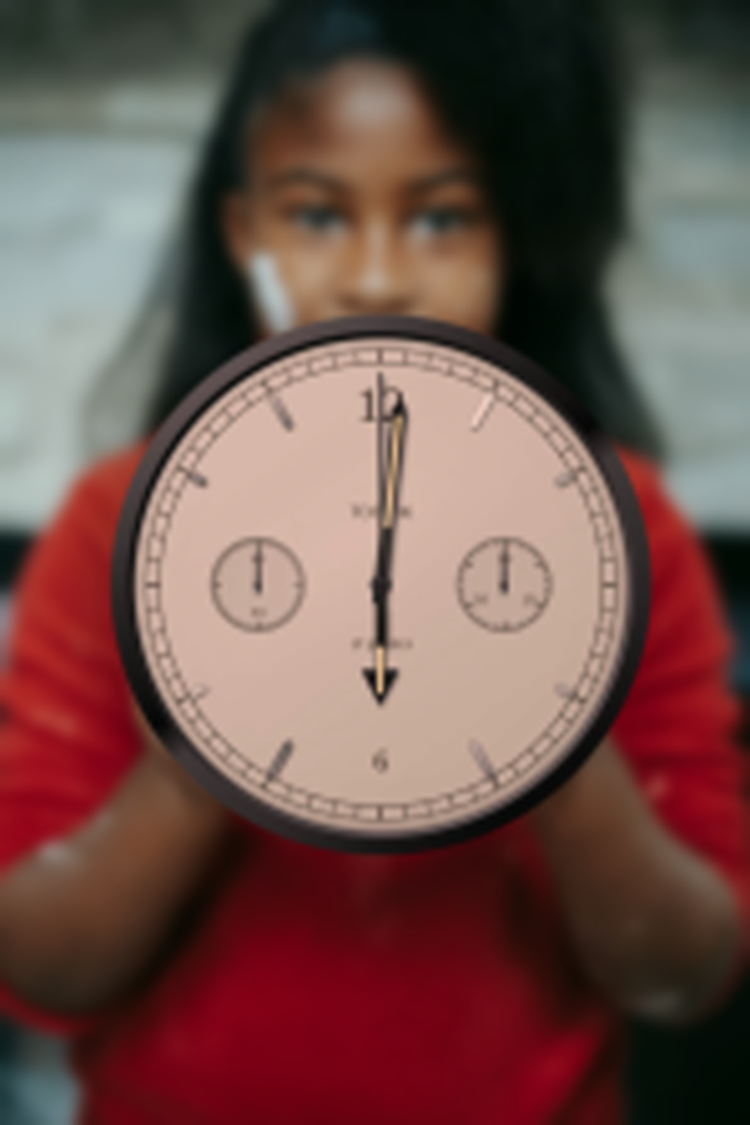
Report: 6 h 01 min
